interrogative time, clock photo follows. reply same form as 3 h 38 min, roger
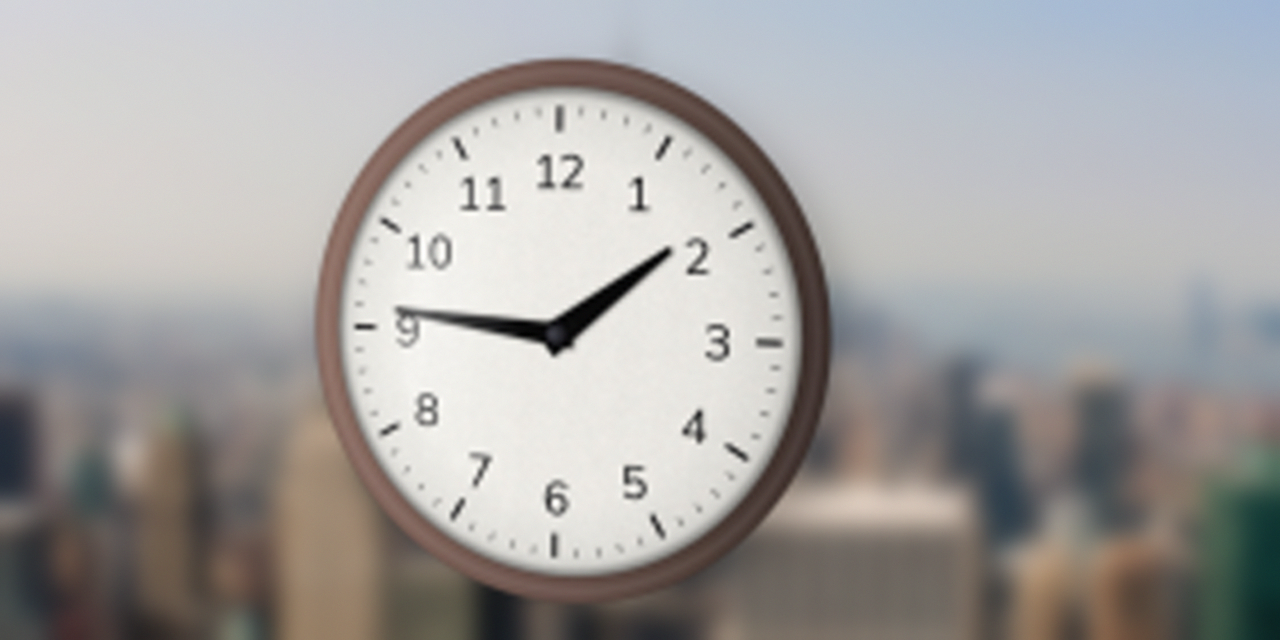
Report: 1 h 46 min
